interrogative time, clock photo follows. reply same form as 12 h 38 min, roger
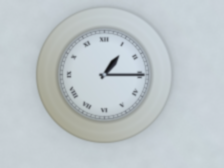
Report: 1 h 15 min
